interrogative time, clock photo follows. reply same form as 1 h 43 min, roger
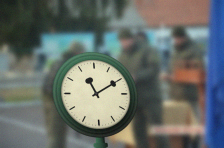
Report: 11 h 10 min
